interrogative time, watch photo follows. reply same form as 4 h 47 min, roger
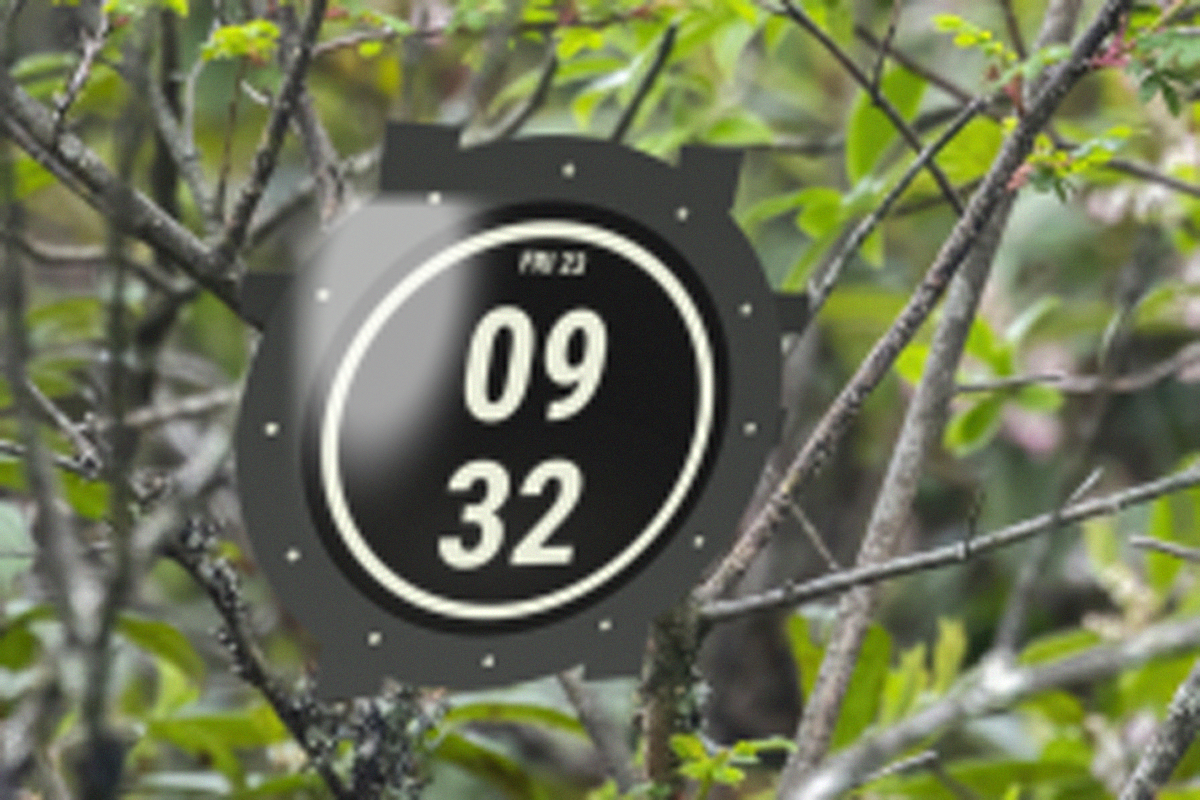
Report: 9 h 32 min
